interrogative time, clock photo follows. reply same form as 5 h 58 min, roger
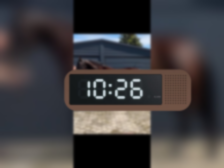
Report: 10 h 26 min
